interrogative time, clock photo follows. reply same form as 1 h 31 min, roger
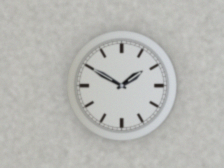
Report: 1 h 50 min
